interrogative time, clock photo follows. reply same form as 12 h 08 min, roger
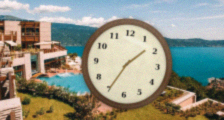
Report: 1 h 35 min
